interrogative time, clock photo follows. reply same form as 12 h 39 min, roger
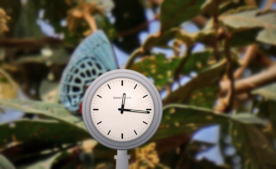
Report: 12 h 16 min
